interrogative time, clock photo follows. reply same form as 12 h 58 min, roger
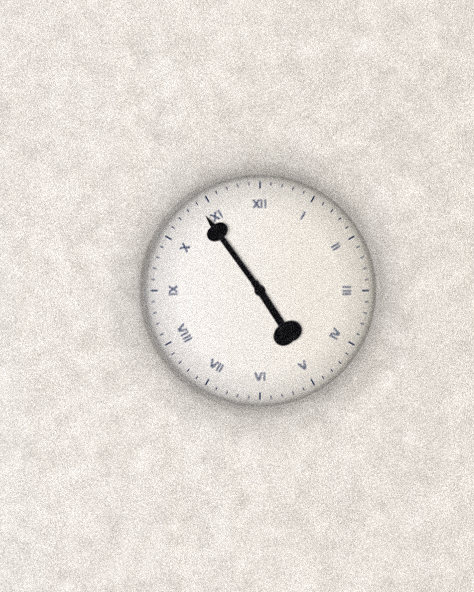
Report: 4 h 54 min
